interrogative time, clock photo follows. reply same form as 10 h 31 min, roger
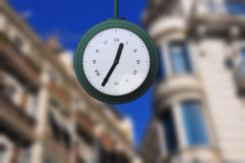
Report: 12 h 35 min
